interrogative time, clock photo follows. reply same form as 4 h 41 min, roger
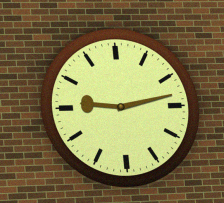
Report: 9 h 13 min
